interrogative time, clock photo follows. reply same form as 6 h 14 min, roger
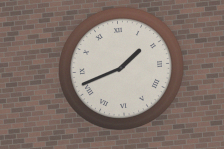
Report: 1 h 42 min
